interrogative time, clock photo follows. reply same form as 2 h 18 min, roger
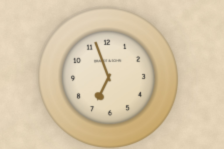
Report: 6 h 57 min
